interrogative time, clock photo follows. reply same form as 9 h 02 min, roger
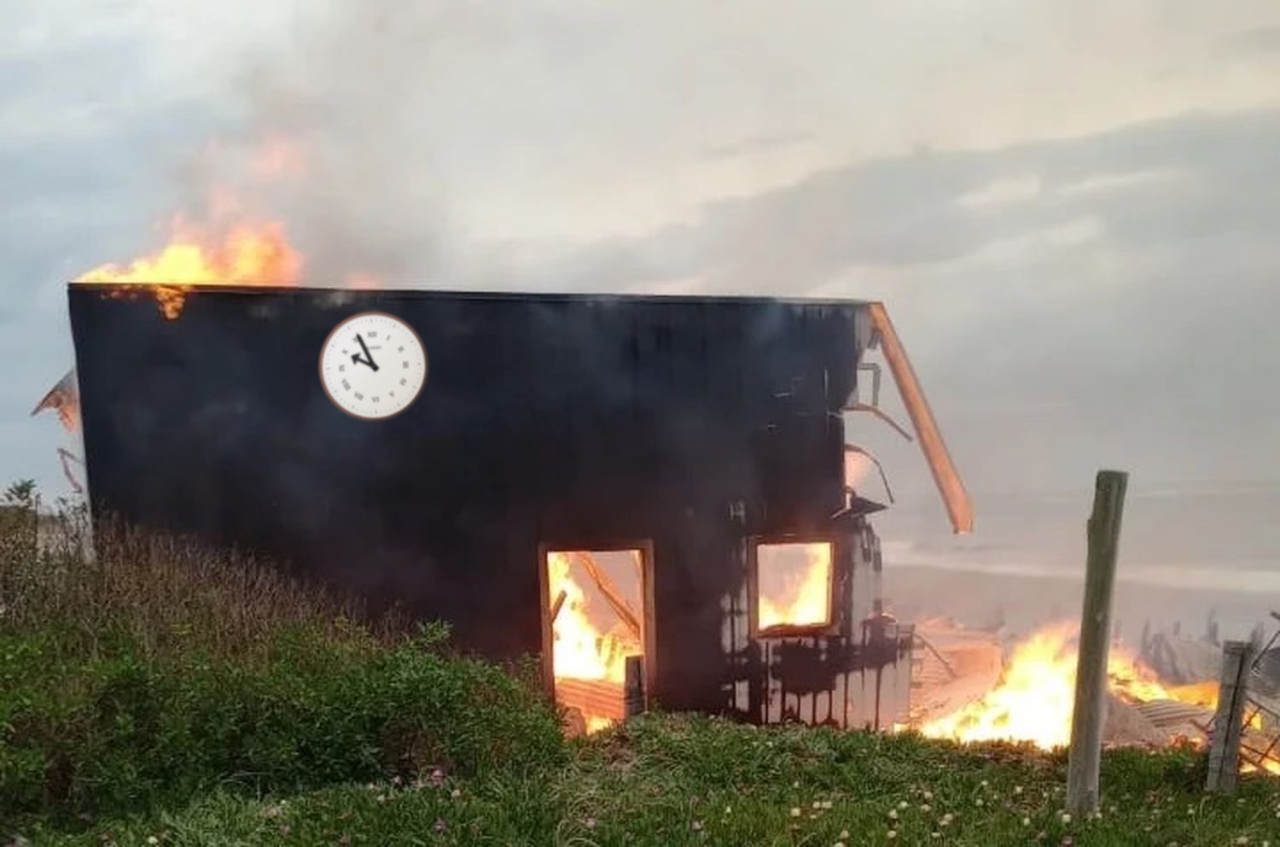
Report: 9 h 56 min
